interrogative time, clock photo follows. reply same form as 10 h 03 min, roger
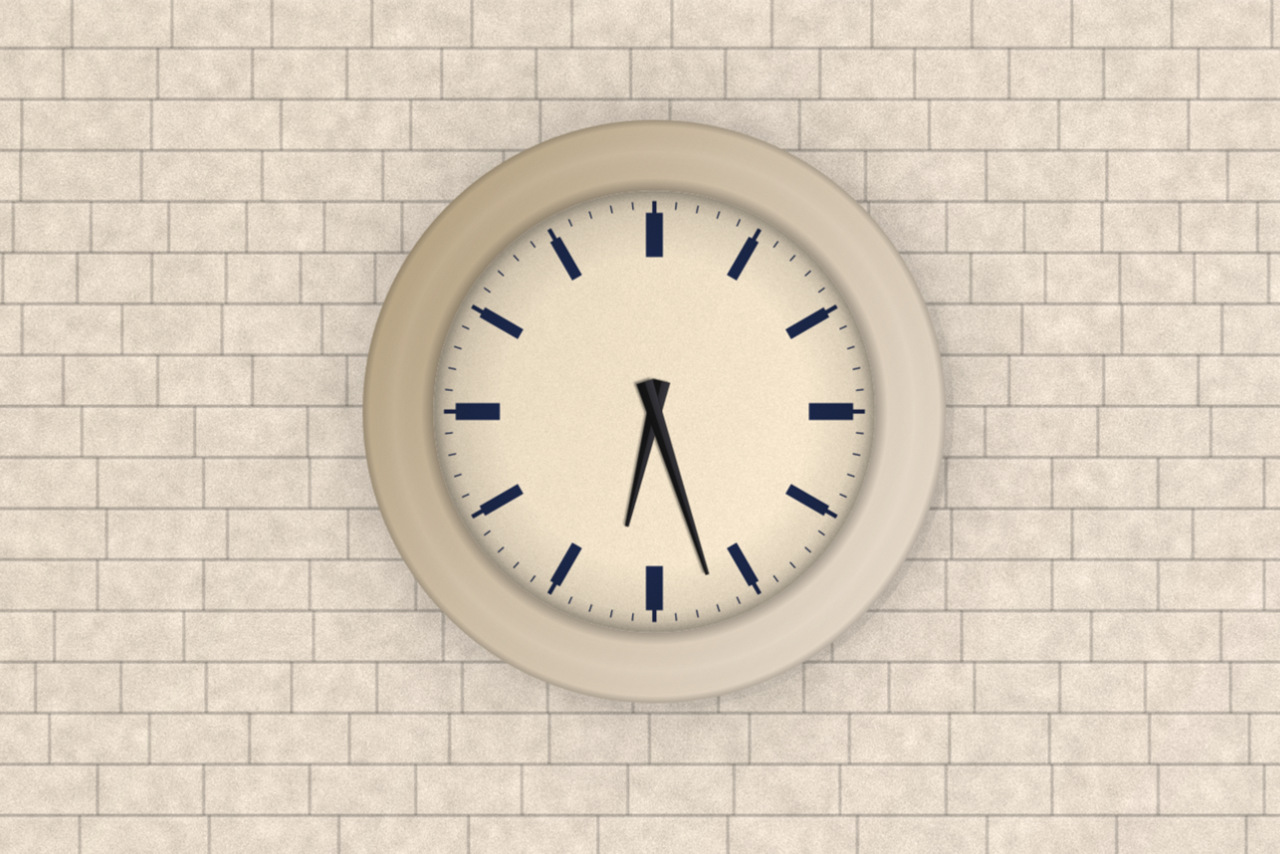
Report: 6 h 27 min
